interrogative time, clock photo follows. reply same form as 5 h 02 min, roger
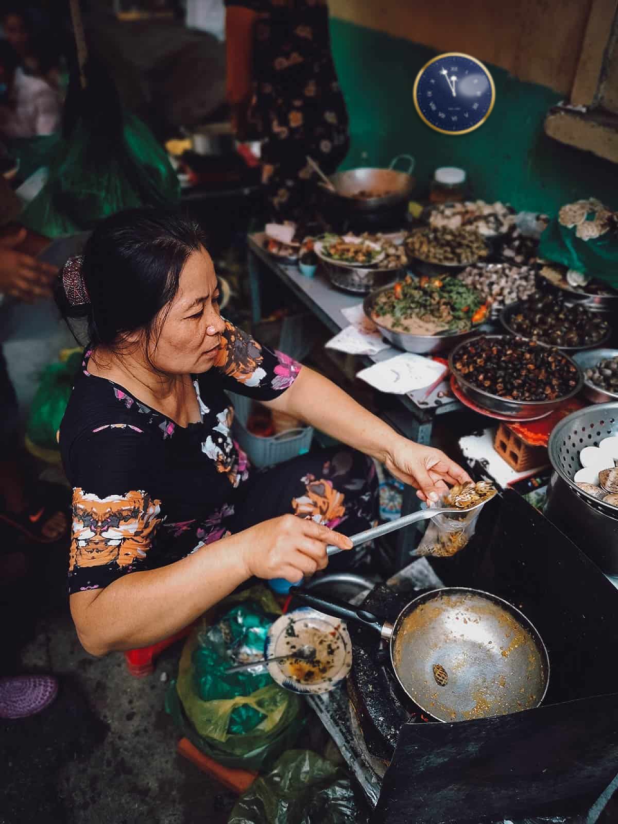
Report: 11 h 56 min
